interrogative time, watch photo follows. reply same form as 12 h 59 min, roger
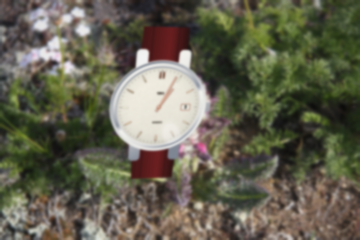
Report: 1 h 04 min
